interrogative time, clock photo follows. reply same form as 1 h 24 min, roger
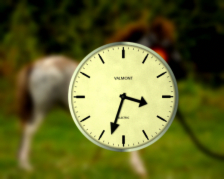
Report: 3 h 33 min
